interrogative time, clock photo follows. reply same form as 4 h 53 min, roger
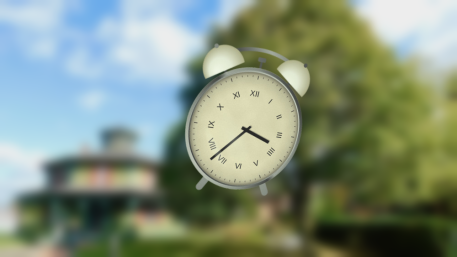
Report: 3 h 37 min
